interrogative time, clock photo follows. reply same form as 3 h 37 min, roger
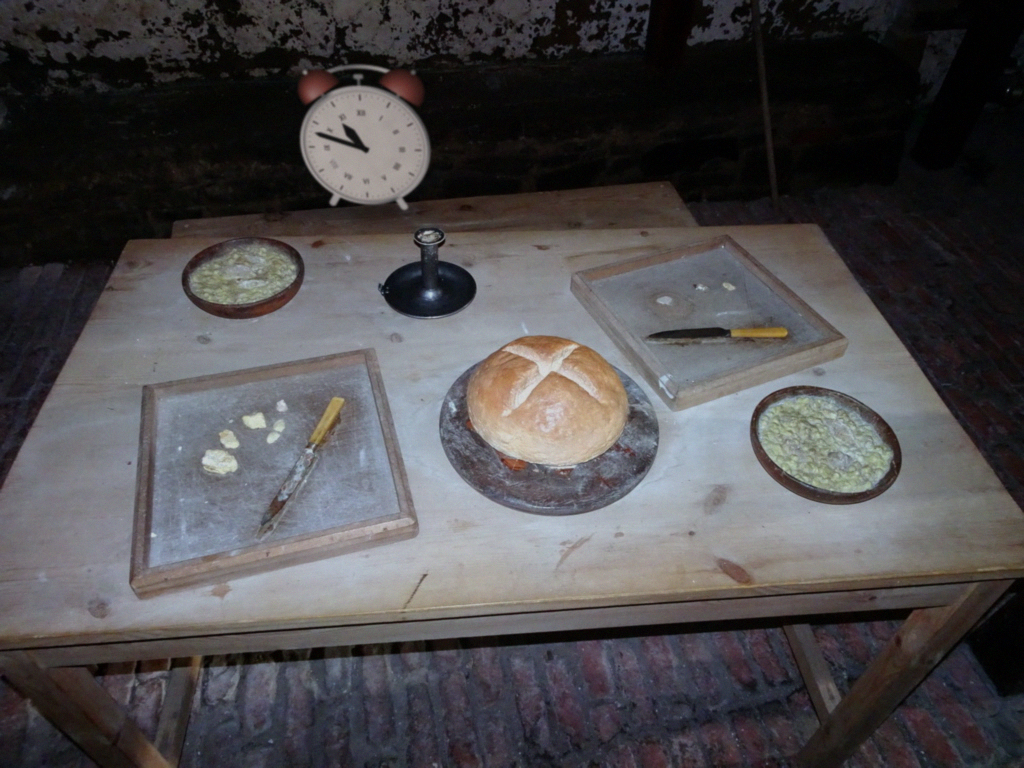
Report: 10 h 48 min
